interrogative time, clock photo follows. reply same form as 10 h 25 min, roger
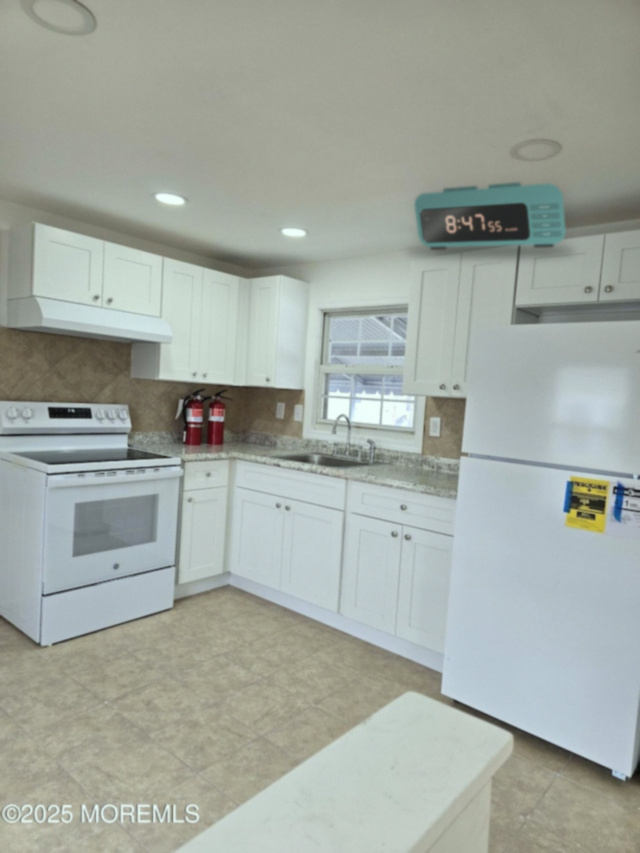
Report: 8 h 47 min
